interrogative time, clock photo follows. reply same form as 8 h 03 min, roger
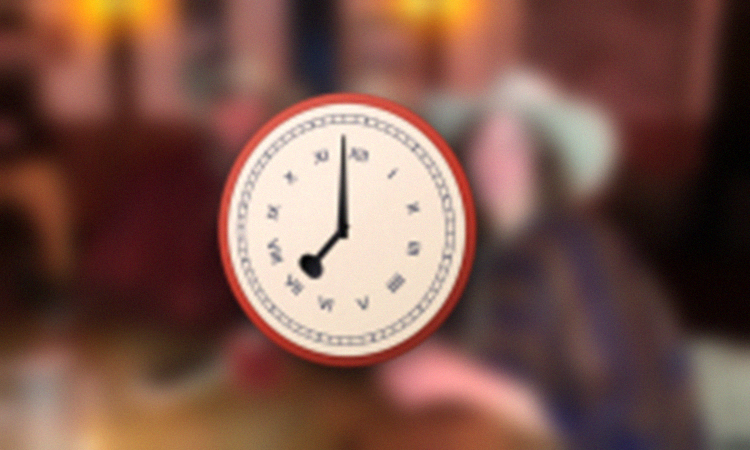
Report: 6 h 58 min
